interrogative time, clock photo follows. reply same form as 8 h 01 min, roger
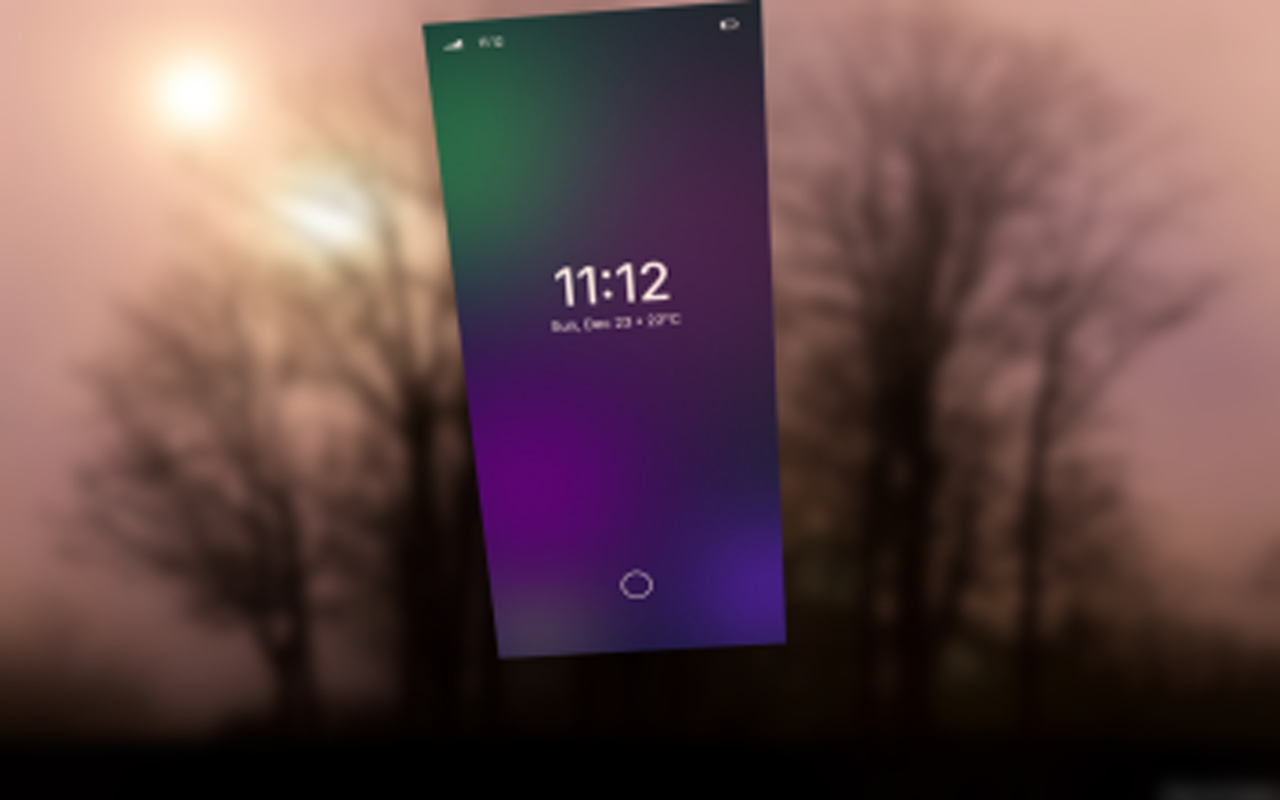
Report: 11 h 12 min
